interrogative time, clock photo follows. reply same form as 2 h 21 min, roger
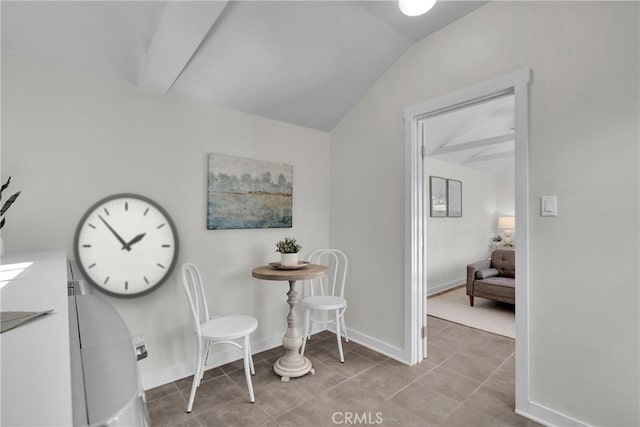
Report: 1 h 53 min
